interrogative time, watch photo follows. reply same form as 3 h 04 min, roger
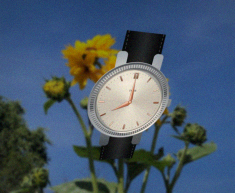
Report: 8 h 00 min
